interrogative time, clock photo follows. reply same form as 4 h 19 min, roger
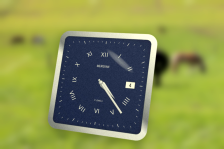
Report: 4 h 23 min
